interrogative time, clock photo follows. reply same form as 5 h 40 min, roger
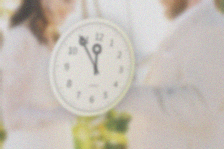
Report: 11 h 54 min
